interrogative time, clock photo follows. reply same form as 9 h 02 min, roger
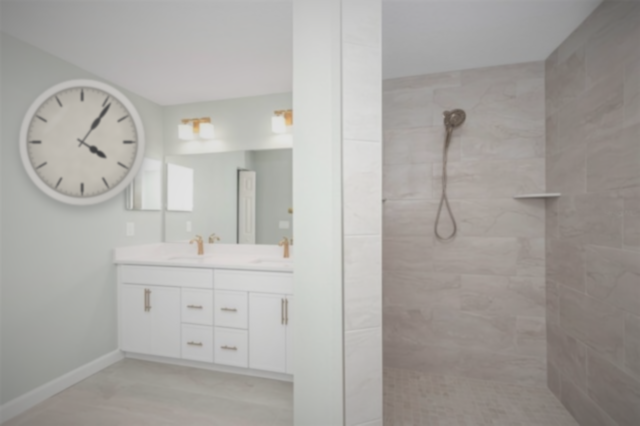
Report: 4 h 06 min
